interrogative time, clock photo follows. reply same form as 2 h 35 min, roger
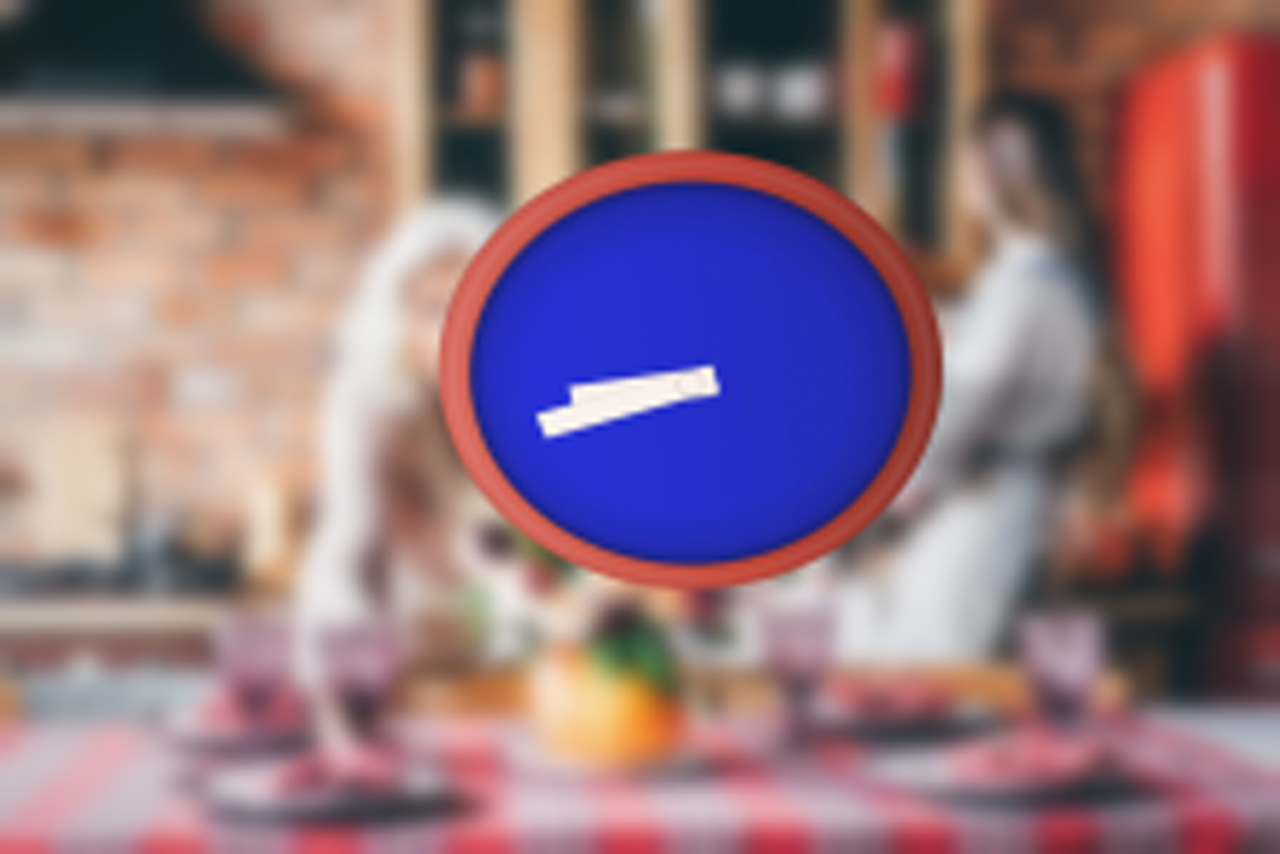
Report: 8 h 42 min
